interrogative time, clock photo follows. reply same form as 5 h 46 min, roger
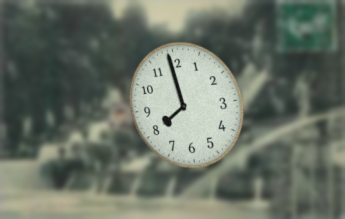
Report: 7 h 59 min
